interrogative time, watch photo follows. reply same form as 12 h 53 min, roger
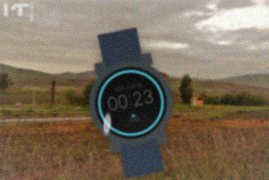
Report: 0 h 23 min
